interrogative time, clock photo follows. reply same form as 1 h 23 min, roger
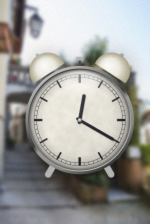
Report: 12 h 20 min
